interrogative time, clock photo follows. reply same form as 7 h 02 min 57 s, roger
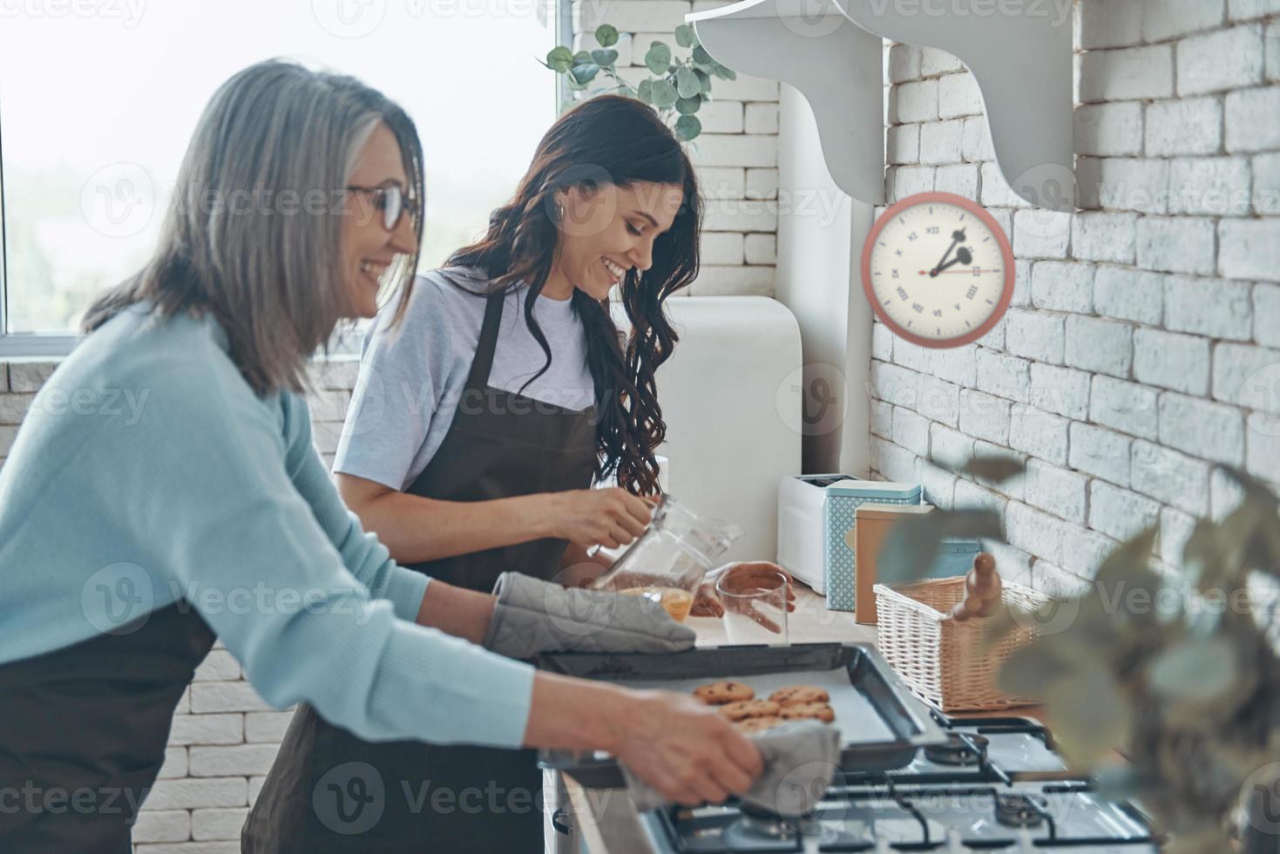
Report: 2 h 06 min 15 s
